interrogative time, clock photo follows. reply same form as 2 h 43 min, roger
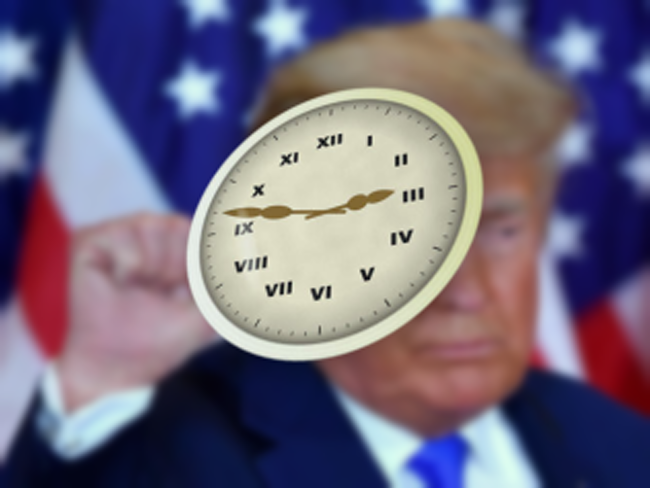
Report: 2 h 47 min
